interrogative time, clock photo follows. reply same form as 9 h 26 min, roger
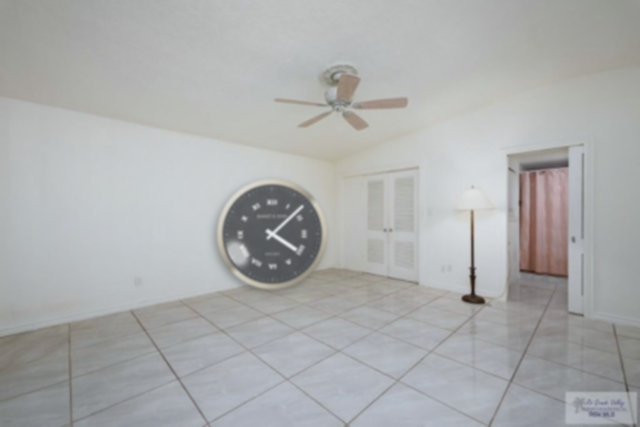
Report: 4 h 08 min
